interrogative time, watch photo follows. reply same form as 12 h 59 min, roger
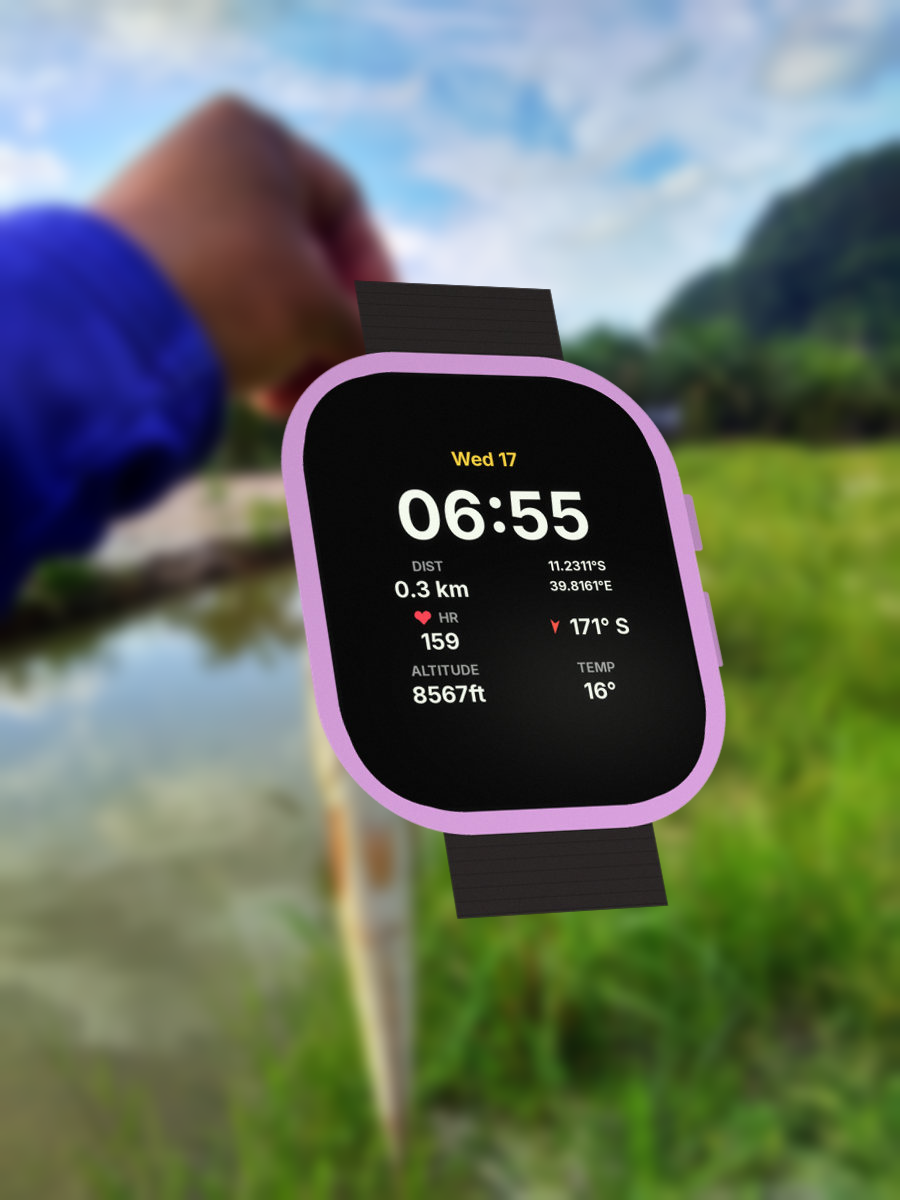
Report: 6 h 55 min
